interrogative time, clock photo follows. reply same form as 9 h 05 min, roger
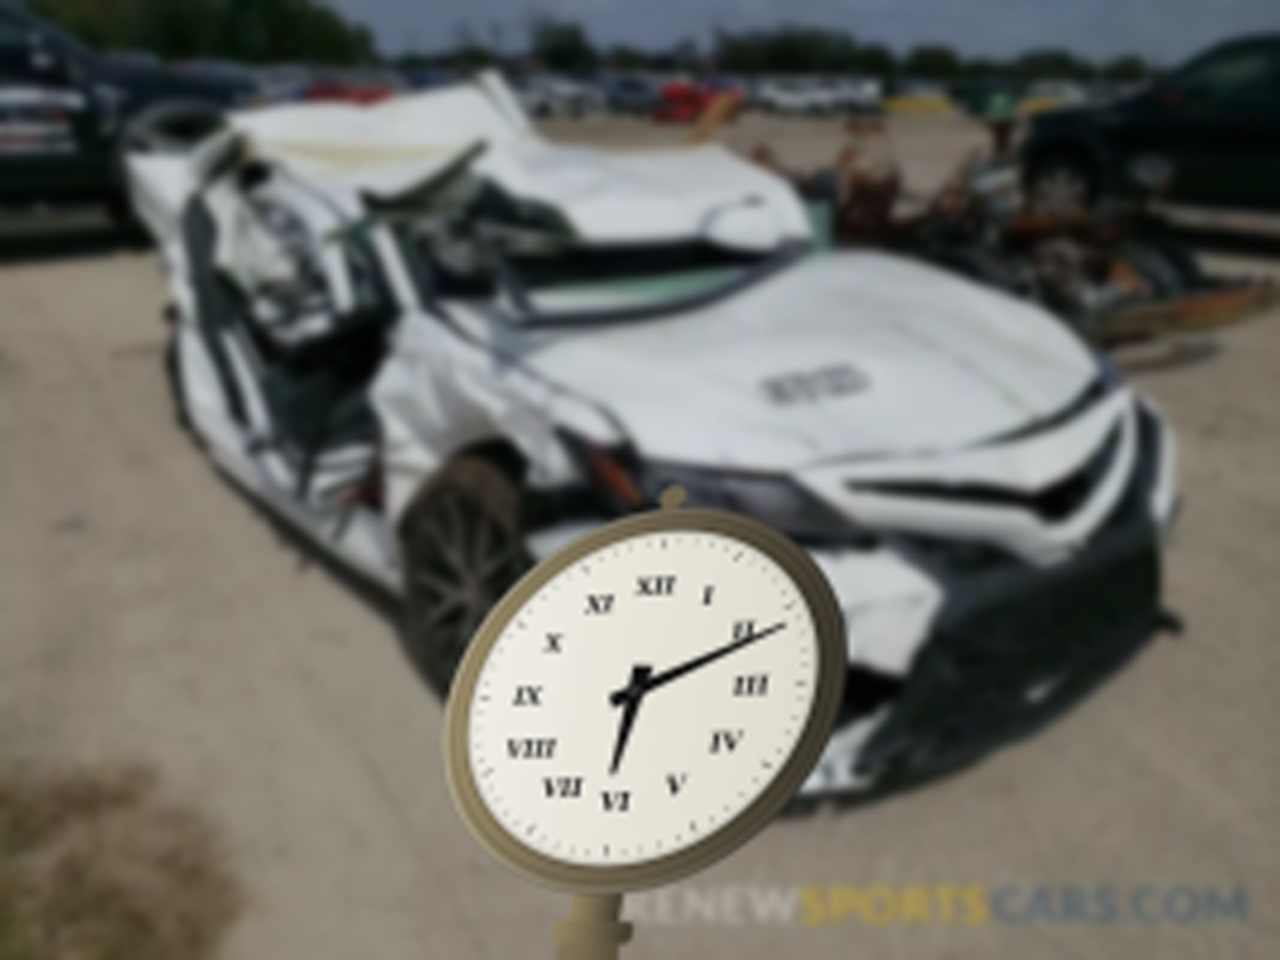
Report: 6 h 11 min
